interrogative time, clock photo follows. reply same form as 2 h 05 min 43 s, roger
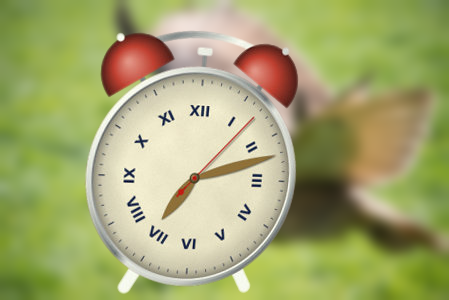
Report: 7 h 12 min 07 s
